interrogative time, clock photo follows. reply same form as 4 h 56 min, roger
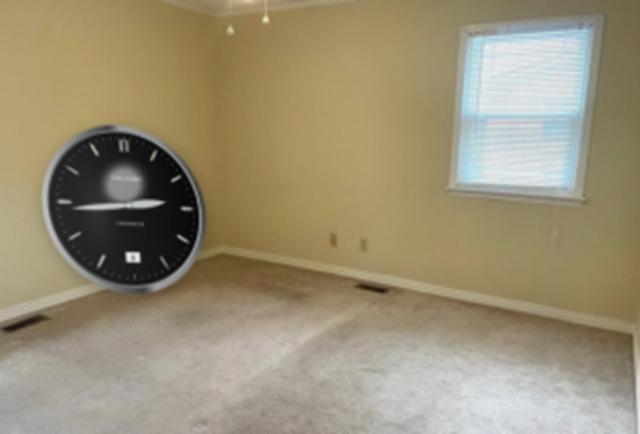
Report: 2 h 44 min
